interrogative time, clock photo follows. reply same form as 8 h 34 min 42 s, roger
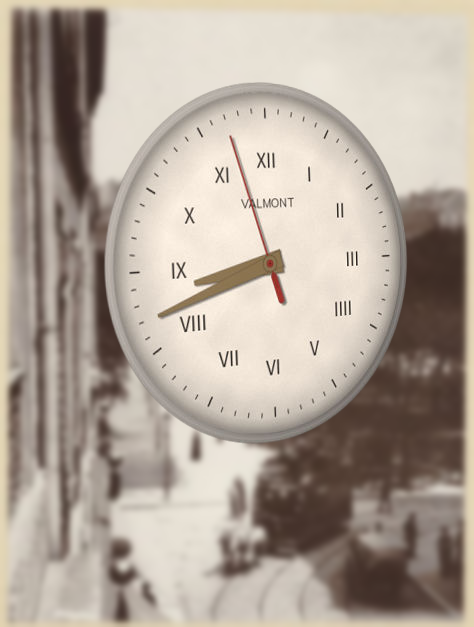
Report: 8 h 41 min 57 s
